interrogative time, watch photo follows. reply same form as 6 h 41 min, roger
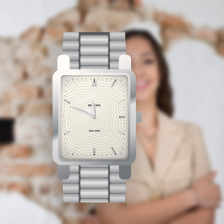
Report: 11 h 49 min
